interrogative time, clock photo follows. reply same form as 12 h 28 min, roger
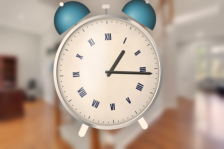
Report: 1 h 16 min
